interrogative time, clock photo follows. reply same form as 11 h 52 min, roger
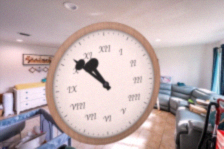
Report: 10 h 52 min
